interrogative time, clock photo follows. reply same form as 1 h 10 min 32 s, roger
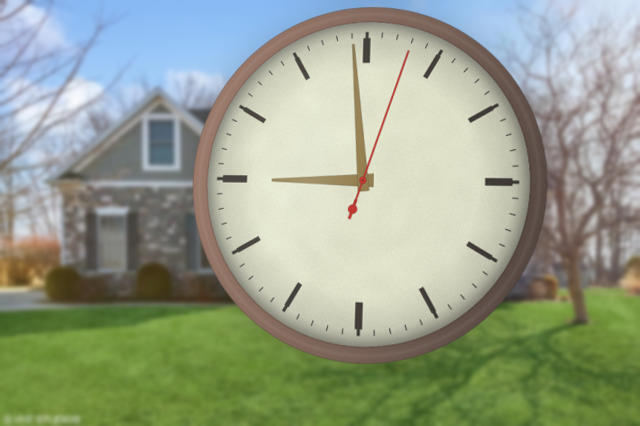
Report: 8 h 59 min 03 s
